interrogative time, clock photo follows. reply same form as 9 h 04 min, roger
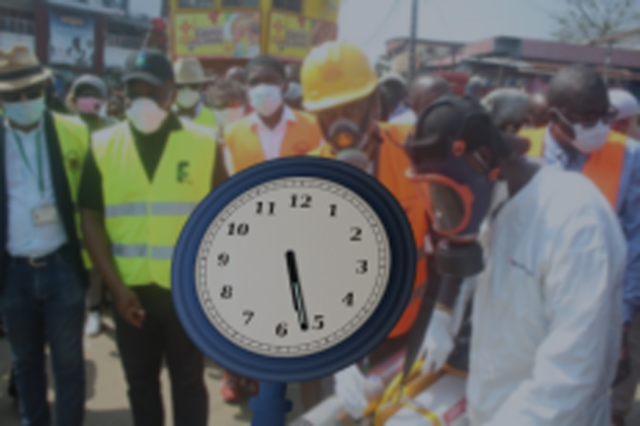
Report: 5 h 27 min
